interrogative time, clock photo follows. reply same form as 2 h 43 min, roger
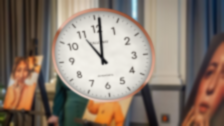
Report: 11 h 01 min
